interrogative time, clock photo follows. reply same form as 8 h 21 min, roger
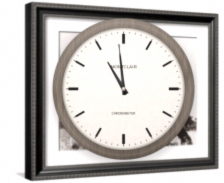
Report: 10 h 59 min
